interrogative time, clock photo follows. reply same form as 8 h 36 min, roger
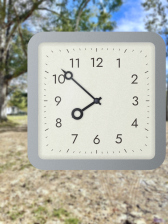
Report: 7 h 52 min
